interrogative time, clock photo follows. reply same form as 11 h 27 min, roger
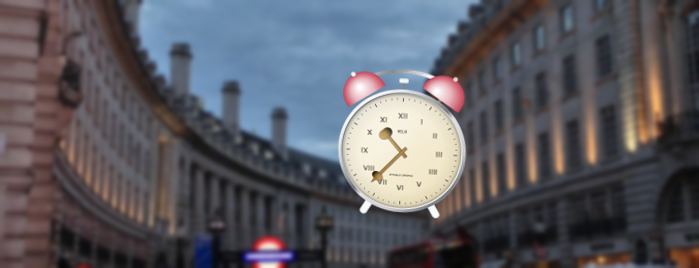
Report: 10 h 37 min
